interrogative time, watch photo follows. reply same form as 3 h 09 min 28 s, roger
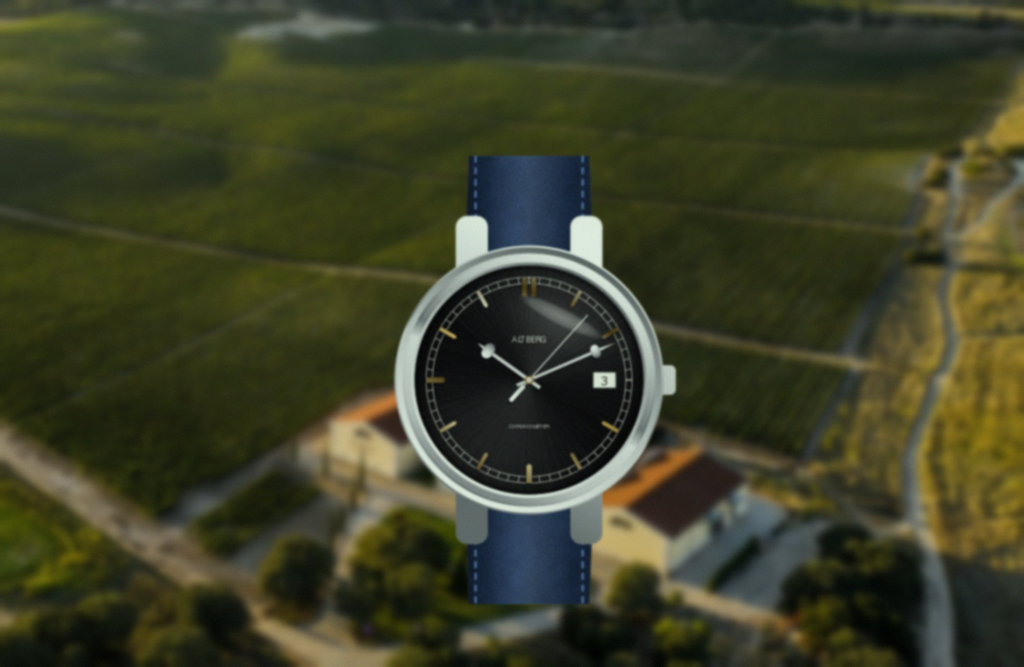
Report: 10 h 11 min 07 s
